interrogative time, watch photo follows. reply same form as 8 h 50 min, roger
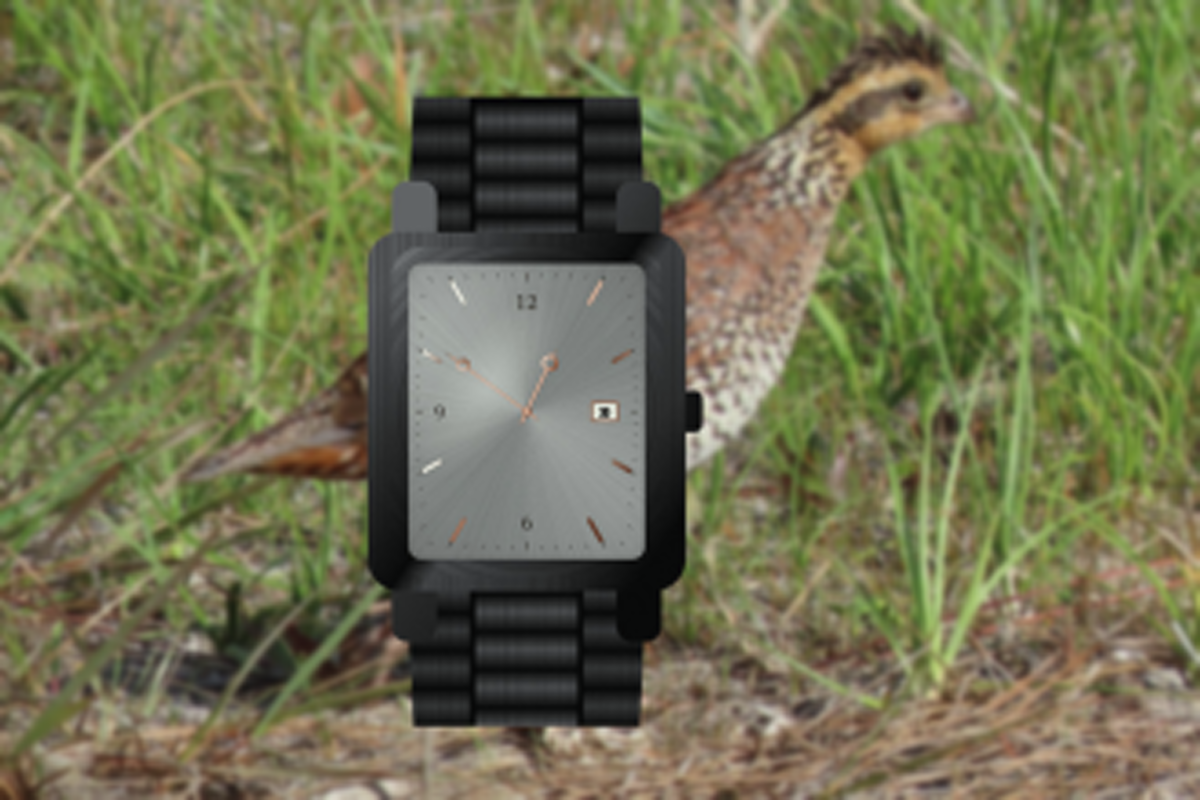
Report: 12 h 51 min
